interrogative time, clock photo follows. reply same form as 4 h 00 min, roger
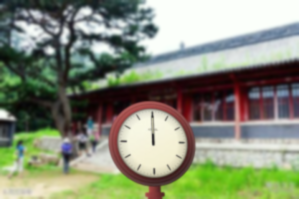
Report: 12 h 00 min
